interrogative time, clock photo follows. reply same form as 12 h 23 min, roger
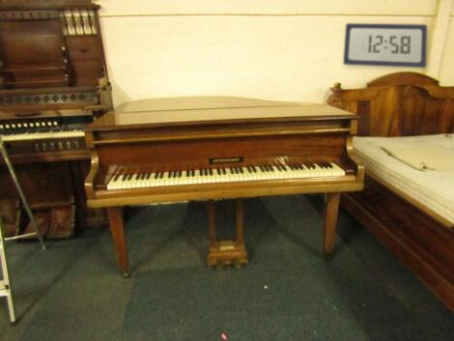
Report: 12 h 58 min
